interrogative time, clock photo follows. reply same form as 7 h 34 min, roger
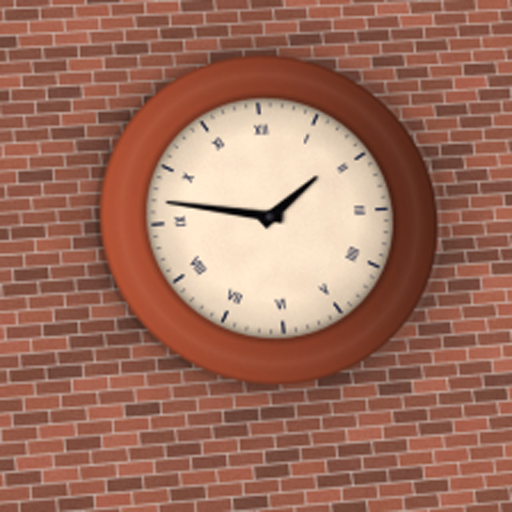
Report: 1 h 47 min
